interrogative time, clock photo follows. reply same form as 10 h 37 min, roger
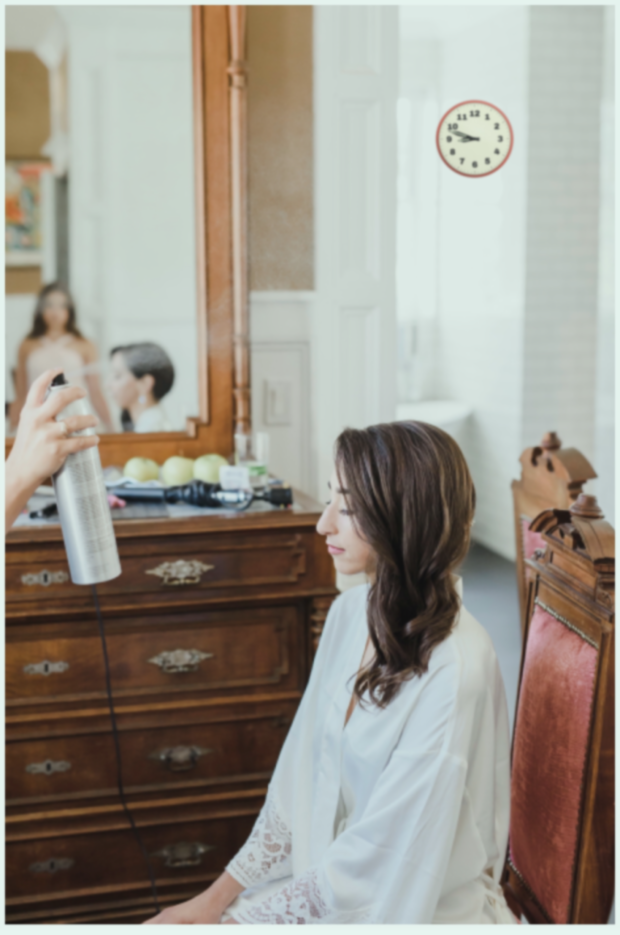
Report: 8 h 48 min
